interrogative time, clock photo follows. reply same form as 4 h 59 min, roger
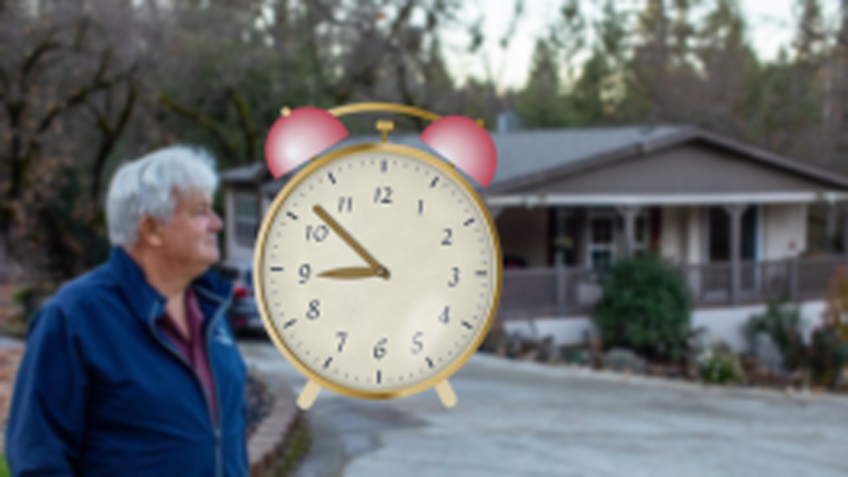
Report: 8 h 52 min
